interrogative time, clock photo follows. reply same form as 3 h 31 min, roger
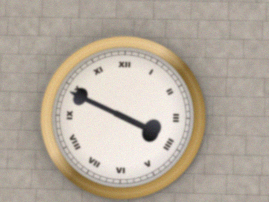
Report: 3 h 49 min
